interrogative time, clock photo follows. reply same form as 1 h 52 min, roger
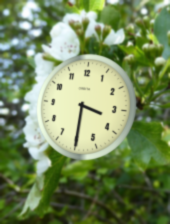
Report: 3 h 30 min
